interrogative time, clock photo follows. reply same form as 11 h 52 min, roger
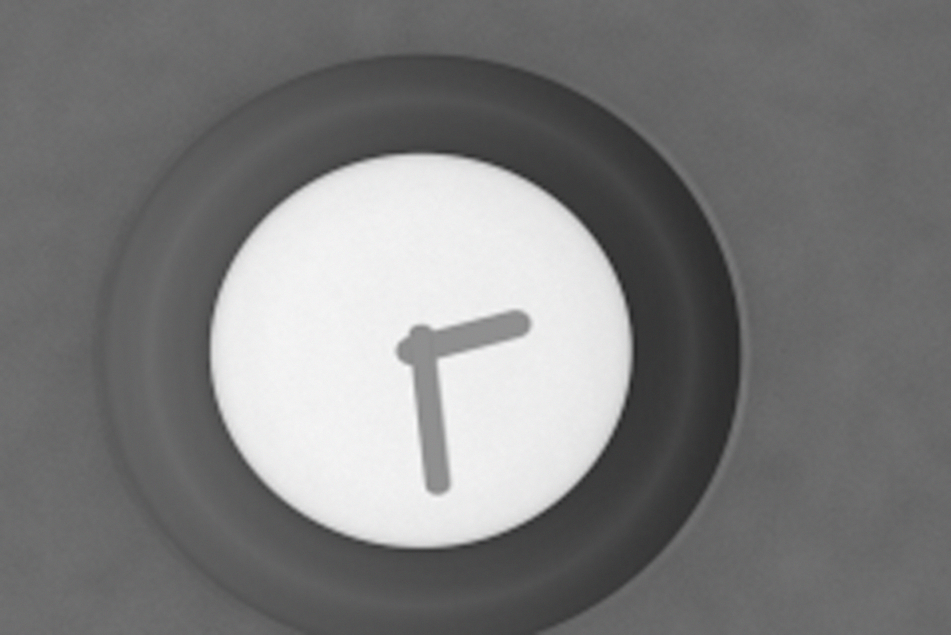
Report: 2 h 29 min
